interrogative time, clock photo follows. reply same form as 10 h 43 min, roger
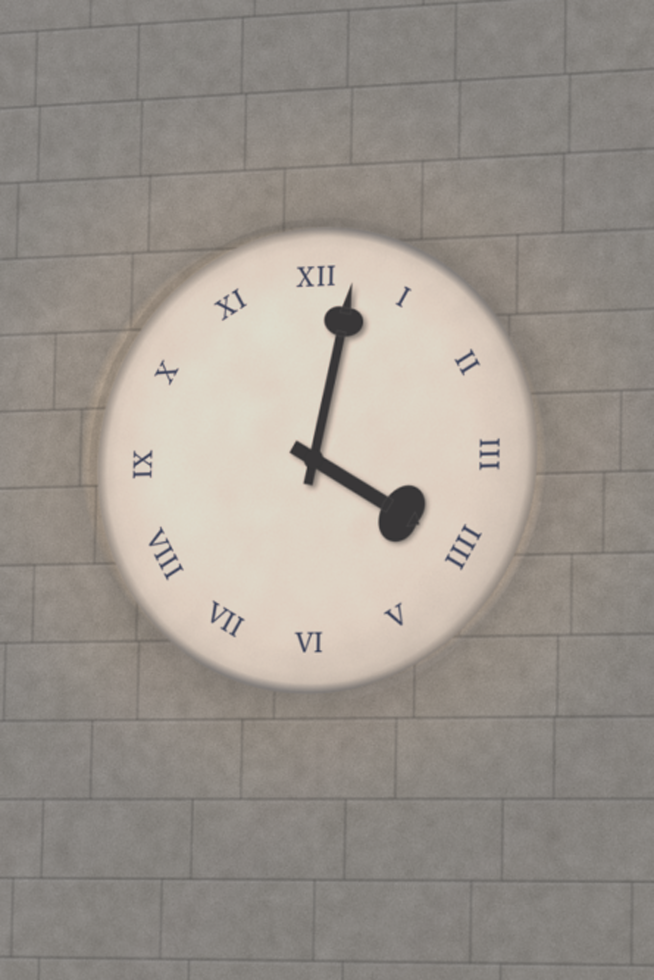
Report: 4 h 02 min
